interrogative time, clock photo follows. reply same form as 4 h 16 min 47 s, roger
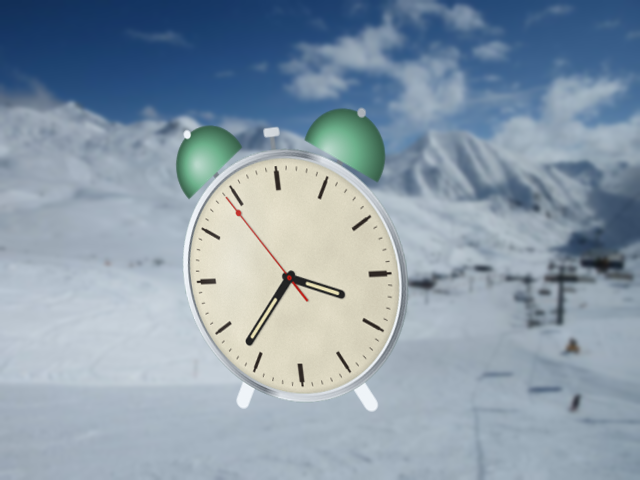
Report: 3 h 36 min 54 s
